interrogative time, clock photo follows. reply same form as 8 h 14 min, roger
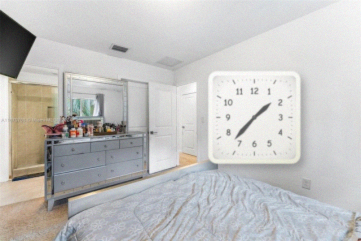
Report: 1 h 37 min
